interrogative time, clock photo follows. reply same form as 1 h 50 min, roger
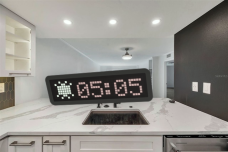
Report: 5 h 05 min
